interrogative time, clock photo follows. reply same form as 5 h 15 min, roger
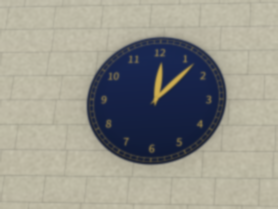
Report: 12 h 07 min
